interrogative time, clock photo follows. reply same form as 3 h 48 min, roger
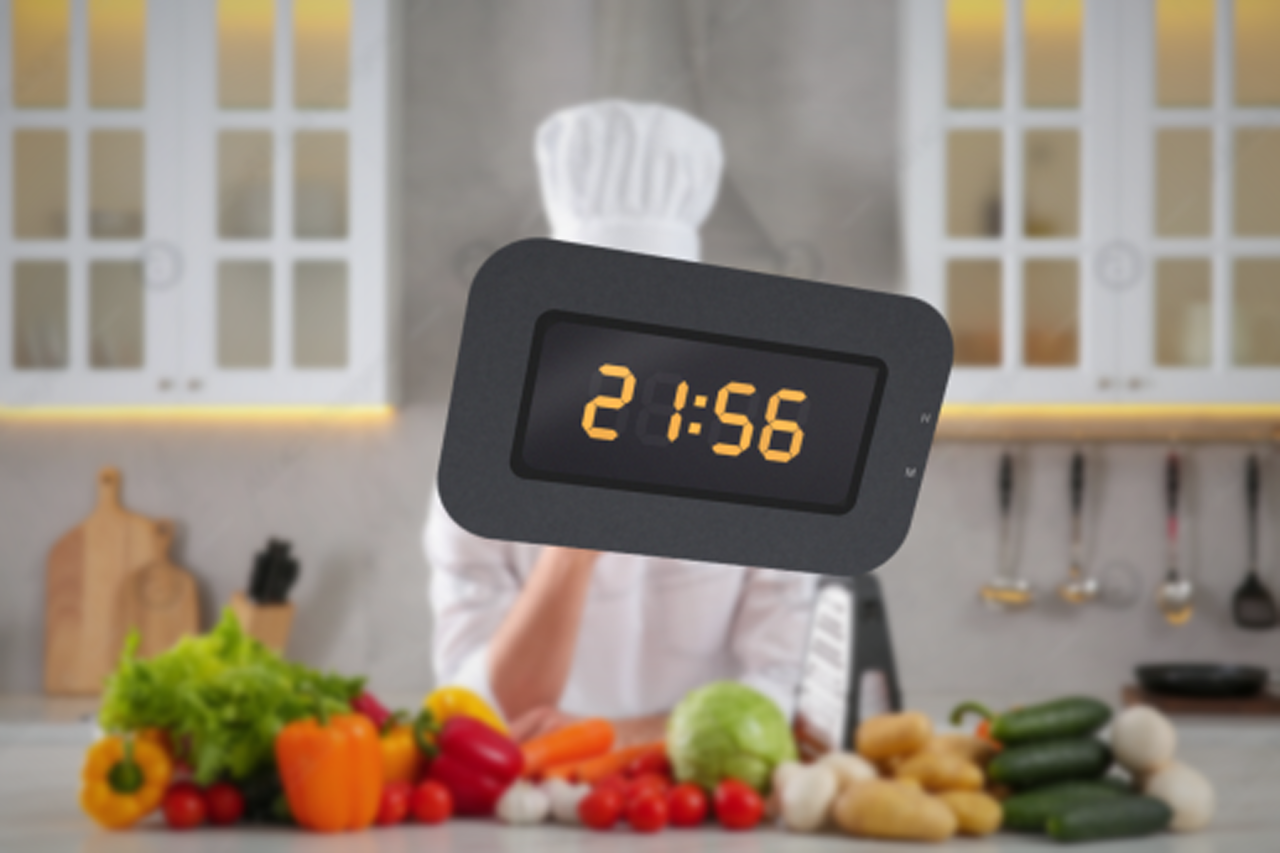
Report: 21 h 56 min
